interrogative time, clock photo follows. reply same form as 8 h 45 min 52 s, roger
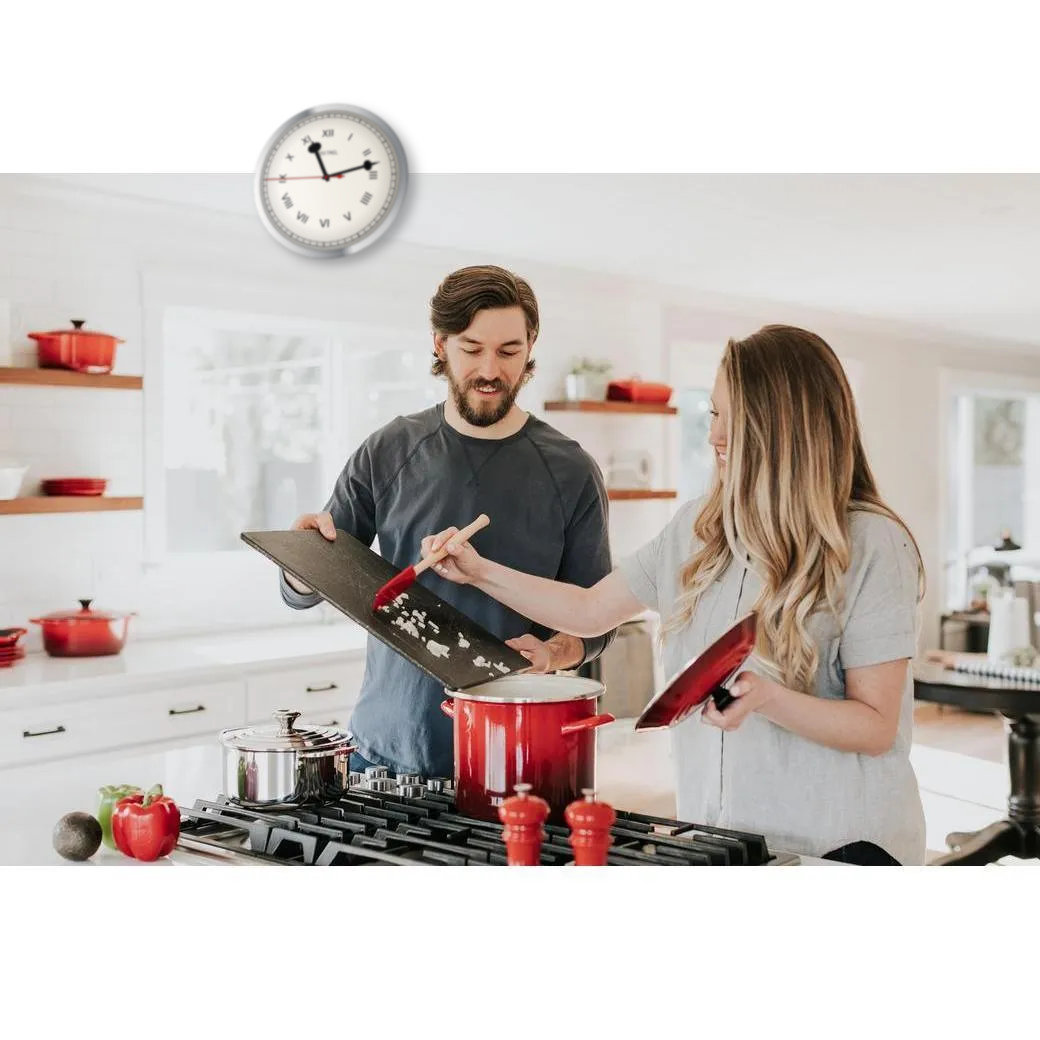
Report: 11 h 12 min 45 s
